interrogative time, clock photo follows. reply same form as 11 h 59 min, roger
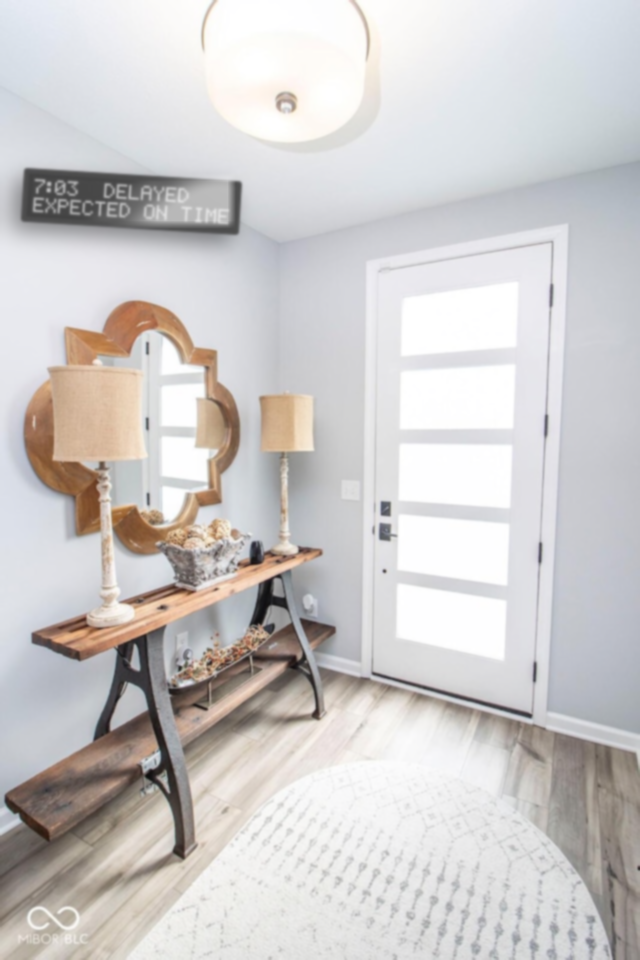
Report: 7 h 03 min
